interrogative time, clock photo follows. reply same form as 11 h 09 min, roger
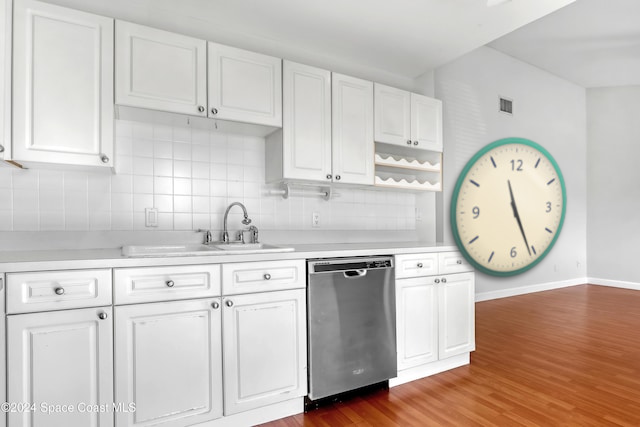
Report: 11 h 26 min
